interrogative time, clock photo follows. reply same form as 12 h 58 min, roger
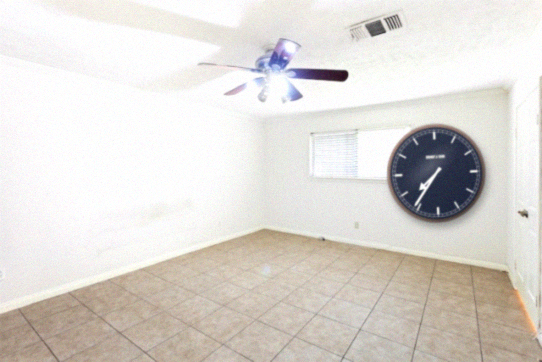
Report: 7 h 36 min
